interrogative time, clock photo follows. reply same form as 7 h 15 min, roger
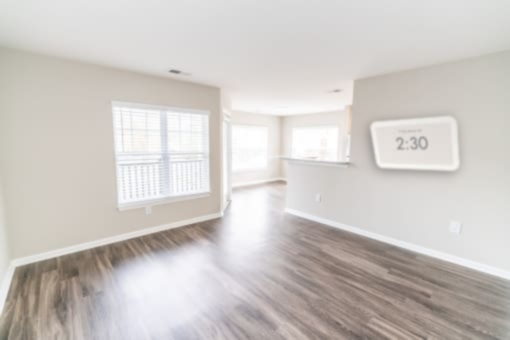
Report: 2 h 30 min
